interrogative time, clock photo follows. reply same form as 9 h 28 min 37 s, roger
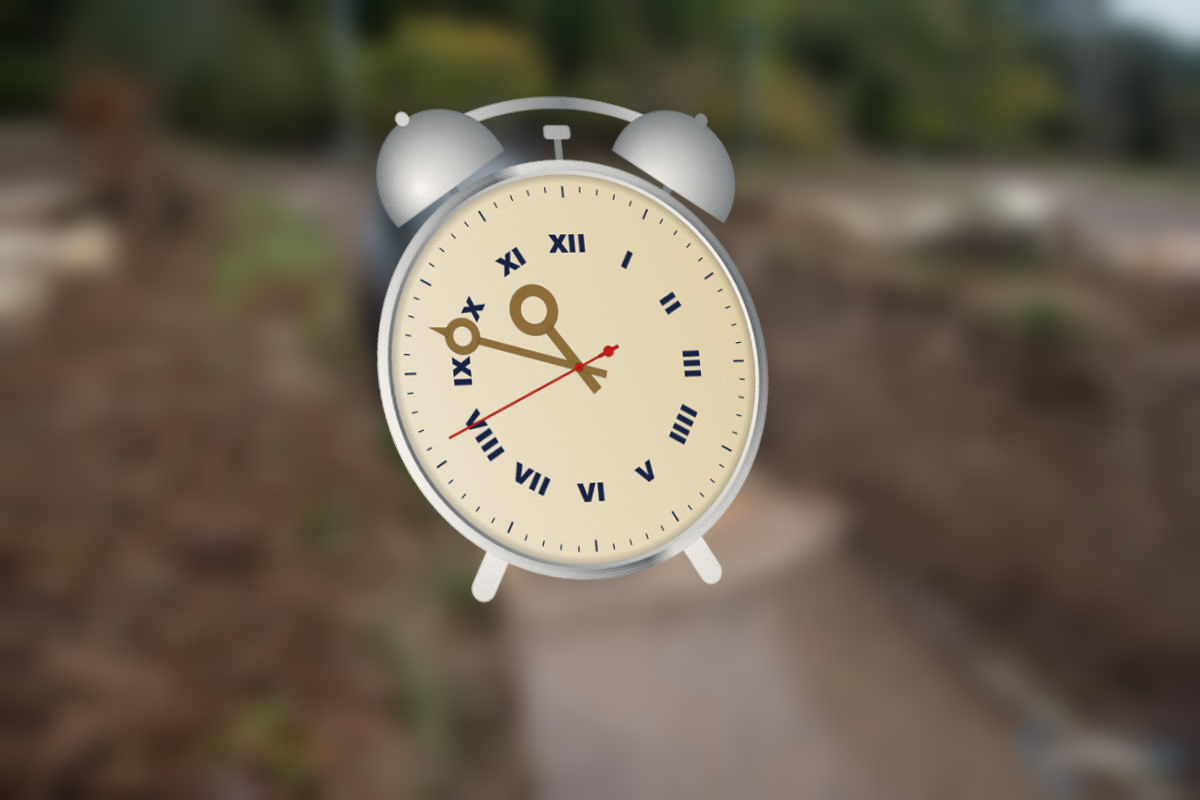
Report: 10 h 47 min 41 s
